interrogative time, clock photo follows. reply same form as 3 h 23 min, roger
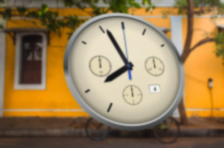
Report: 7 h 56 min
